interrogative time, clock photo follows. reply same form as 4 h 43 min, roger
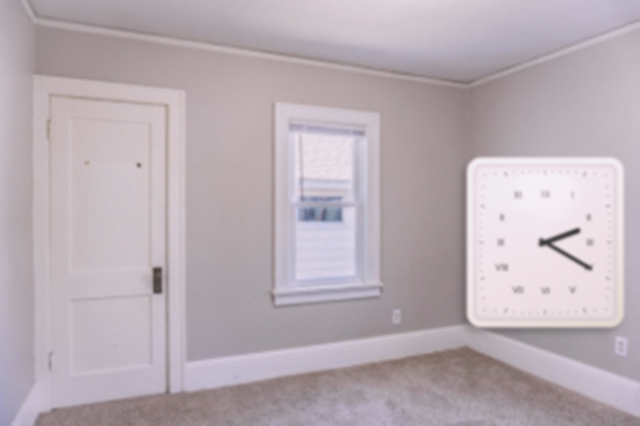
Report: 2 h 20 min
